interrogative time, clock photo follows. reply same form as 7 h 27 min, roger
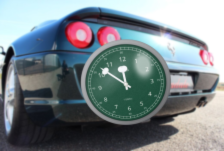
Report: 11 h 52 min
